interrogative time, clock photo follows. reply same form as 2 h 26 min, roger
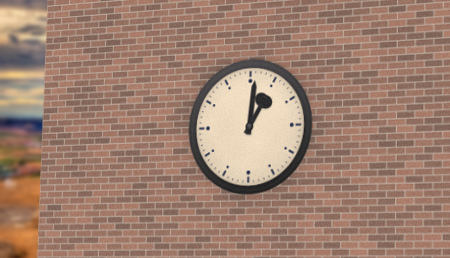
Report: 1 h 01 min
